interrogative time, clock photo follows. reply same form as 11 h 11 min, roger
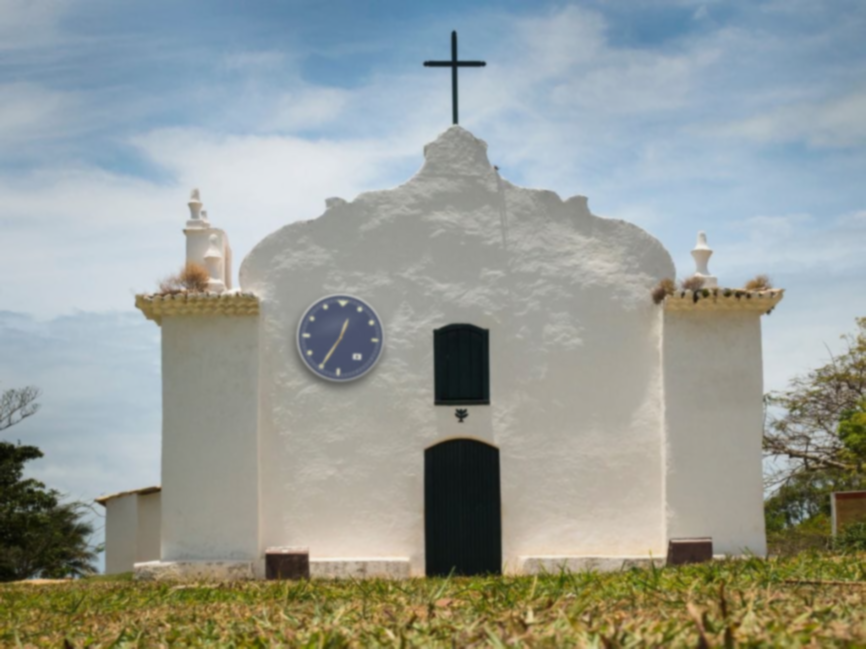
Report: 12 h 35 min
